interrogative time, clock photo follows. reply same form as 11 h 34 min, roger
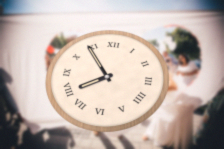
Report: 7 h 54 min
